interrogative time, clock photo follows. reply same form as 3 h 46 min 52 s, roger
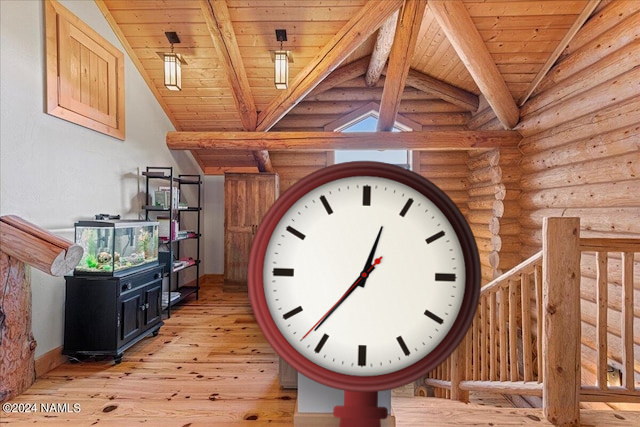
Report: 12 h 36 min 37 s
